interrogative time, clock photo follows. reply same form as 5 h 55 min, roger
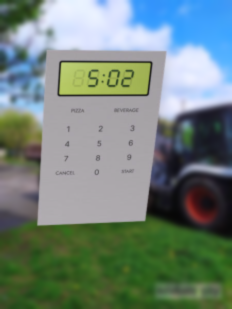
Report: 5 h 02 min
